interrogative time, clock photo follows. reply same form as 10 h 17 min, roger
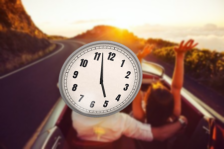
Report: 4 h 57 min
